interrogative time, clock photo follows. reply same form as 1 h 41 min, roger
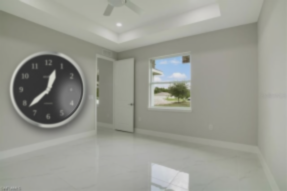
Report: 12 h 38 min
